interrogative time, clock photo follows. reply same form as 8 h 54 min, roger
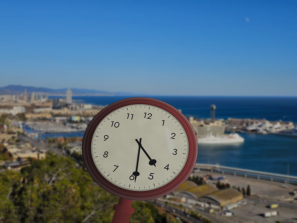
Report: 4 h 29 min
